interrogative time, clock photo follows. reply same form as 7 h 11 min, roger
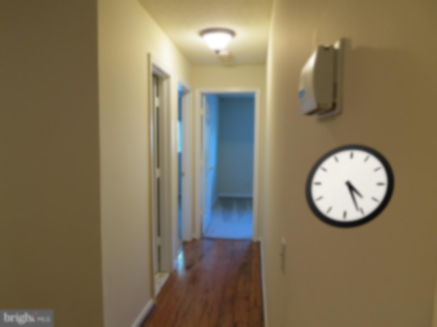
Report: 4 h 26 min
